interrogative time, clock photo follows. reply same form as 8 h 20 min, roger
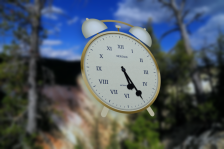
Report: 5 h 25 min
